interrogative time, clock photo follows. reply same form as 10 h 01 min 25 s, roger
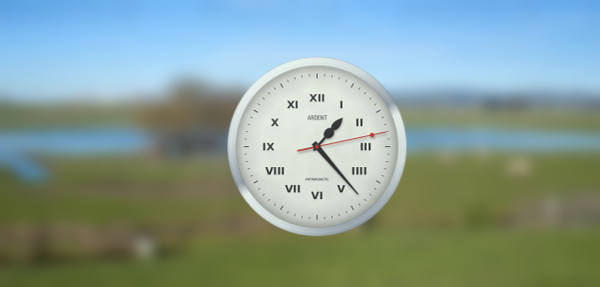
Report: 1 h 23 min 13 s
